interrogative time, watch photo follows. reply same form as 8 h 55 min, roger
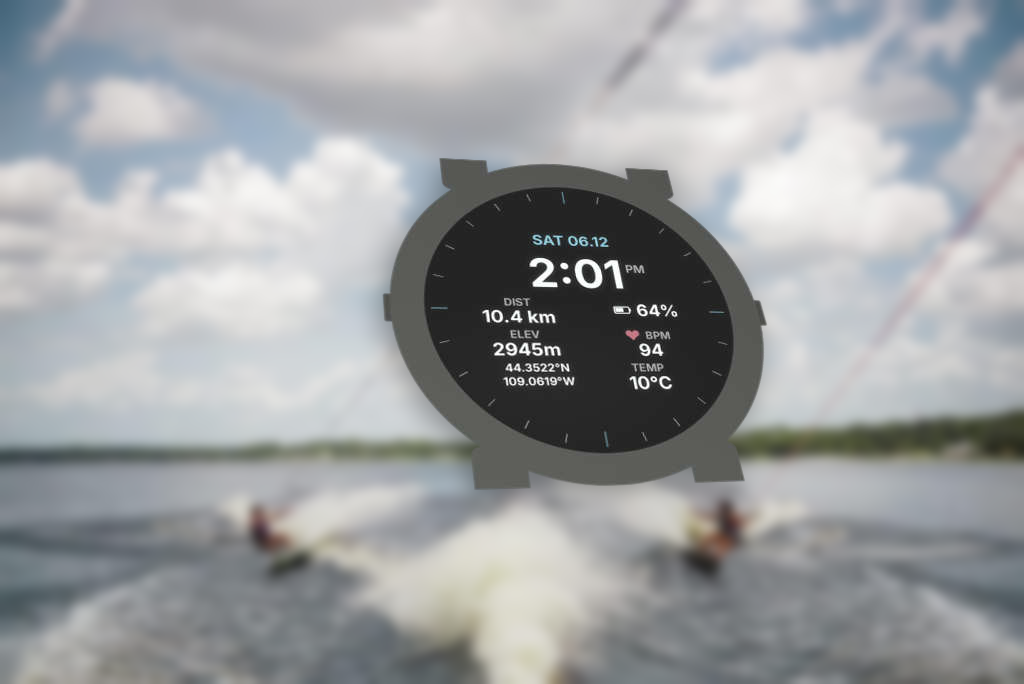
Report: 2 h 01 min
